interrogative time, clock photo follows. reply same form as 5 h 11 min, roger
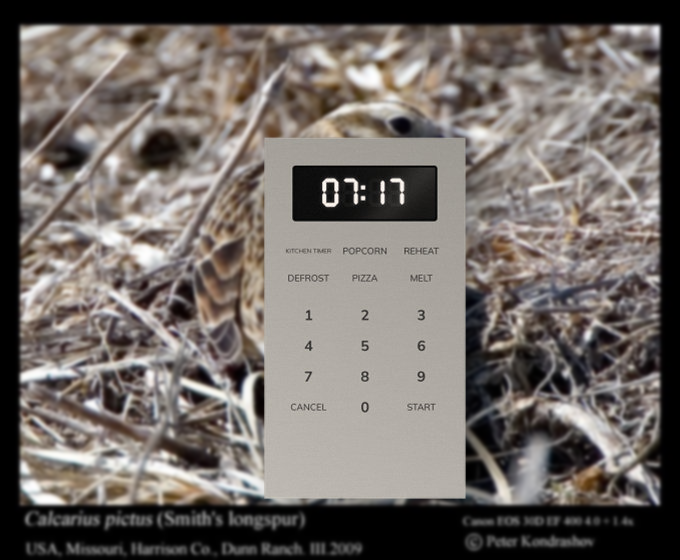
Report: 7 h 17 min
